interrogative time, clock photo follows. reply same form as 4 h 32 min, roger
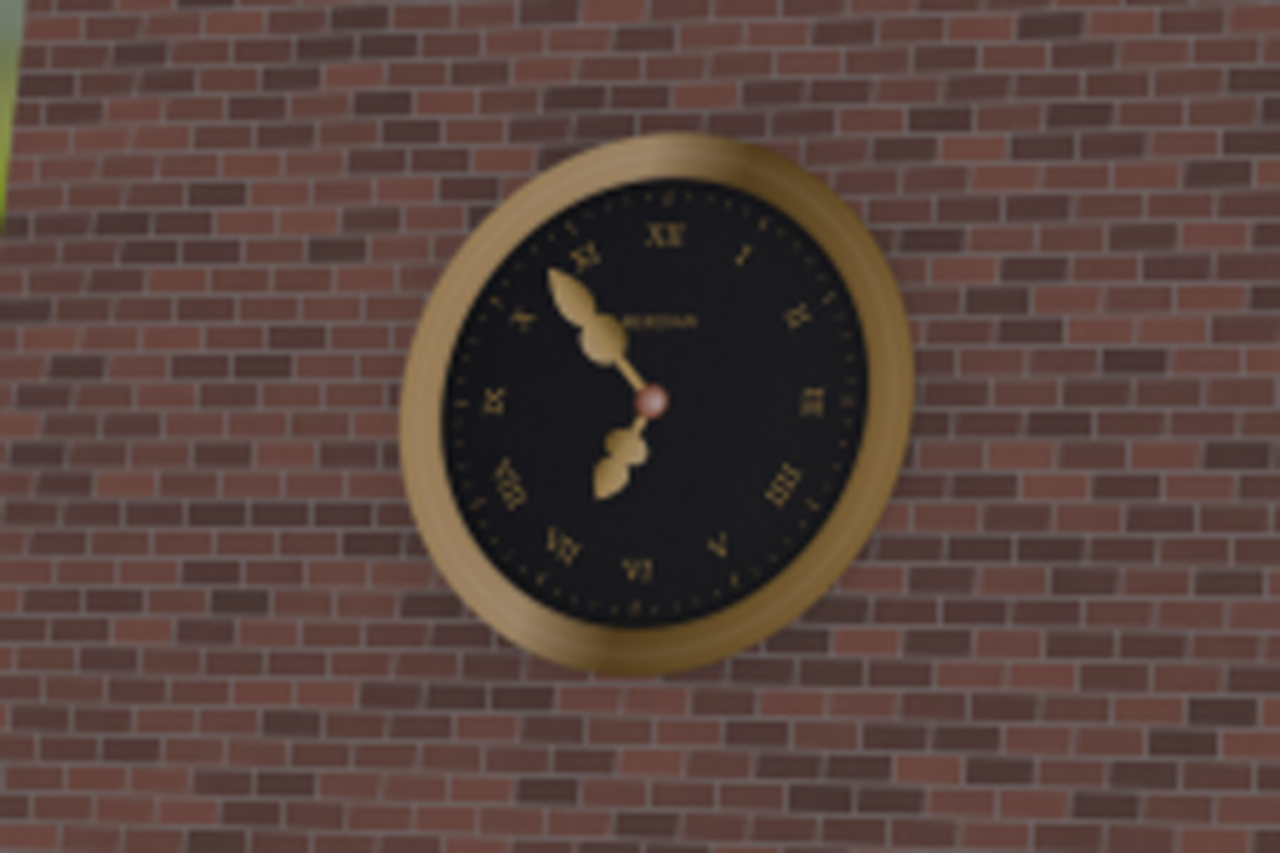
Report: 6 h 53 min
